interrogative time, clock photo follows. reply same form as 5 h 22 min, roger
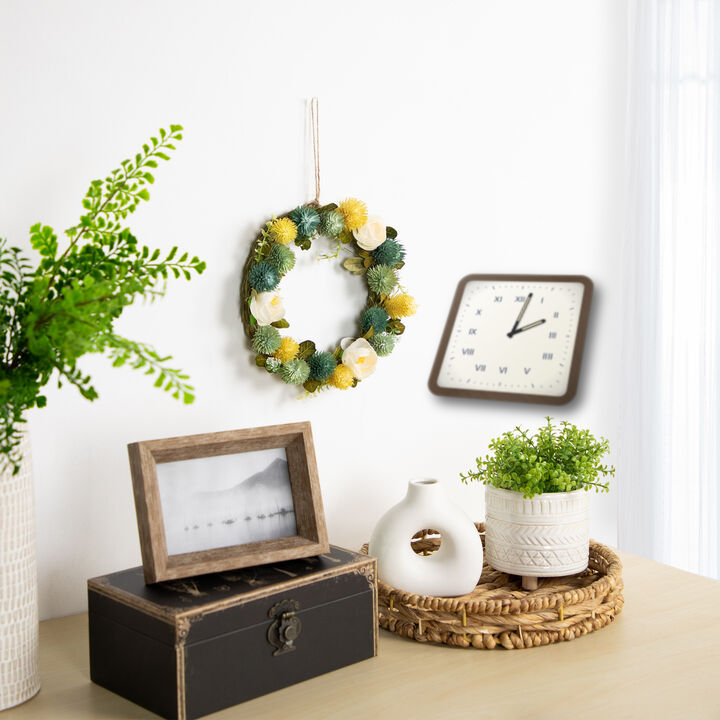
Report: 2 h 02 min
